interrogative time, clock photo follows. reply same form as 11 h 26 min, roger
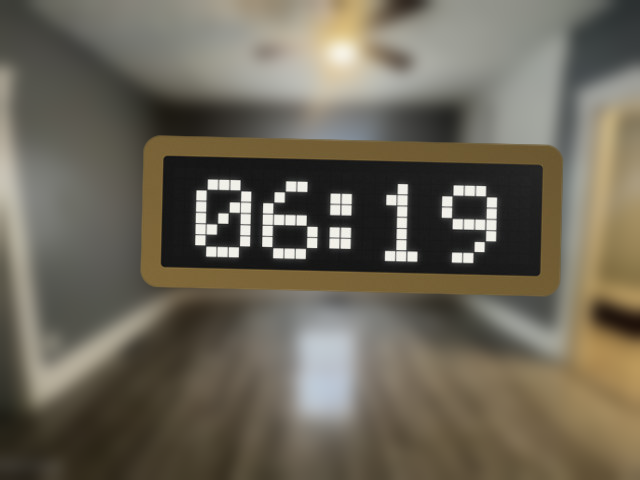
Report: 6 h 19 min
